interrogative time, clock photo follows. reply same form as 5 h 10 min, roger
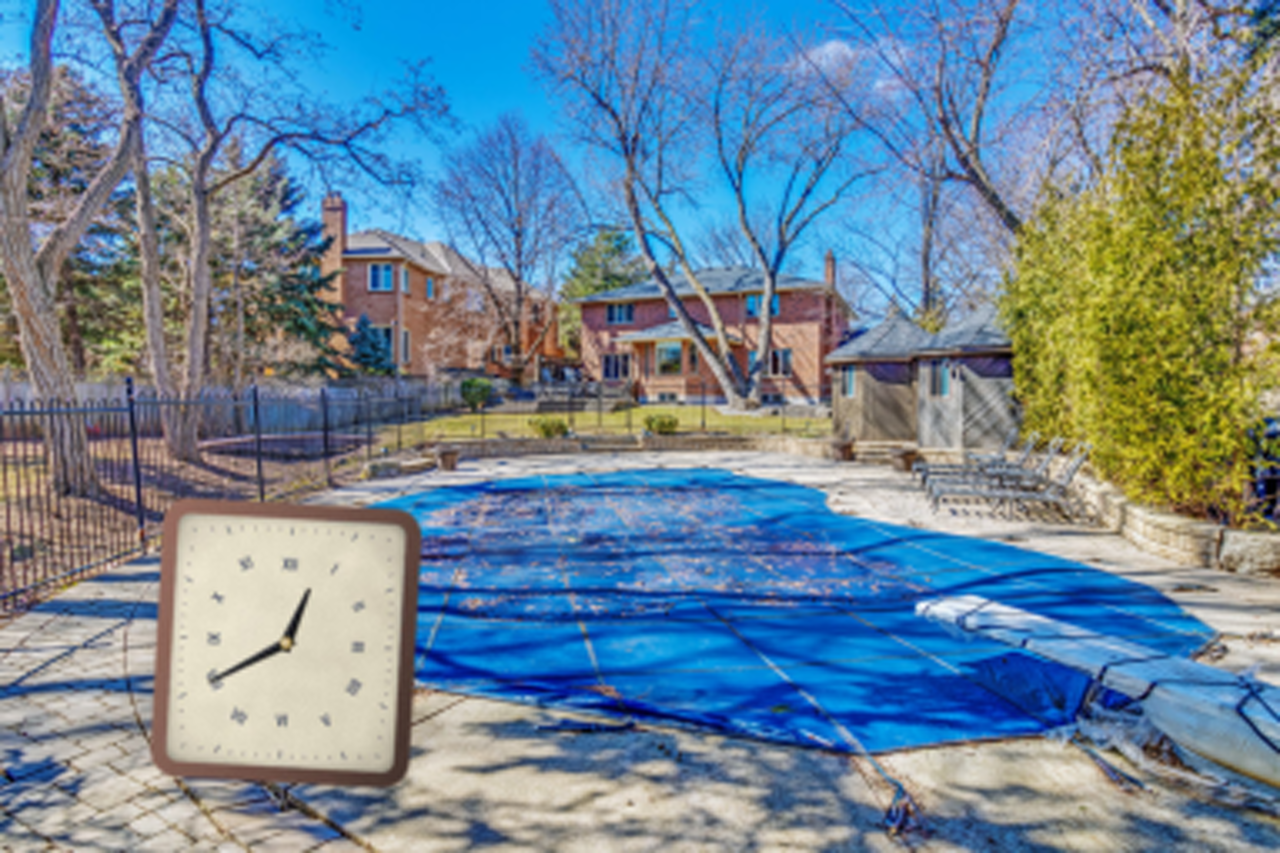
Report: 12 h 40 min
